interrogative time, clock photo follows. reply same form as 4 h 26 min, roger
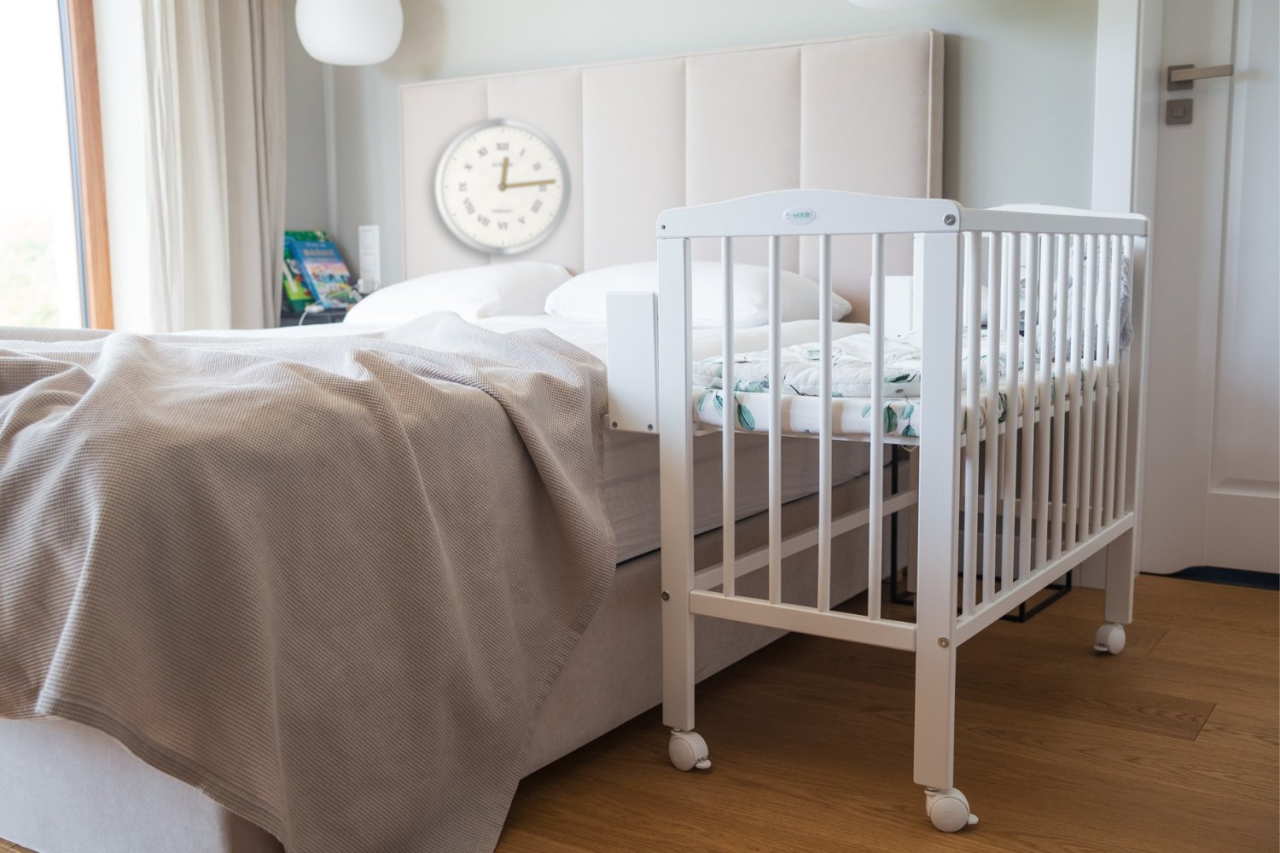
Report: 12 h 14 min
